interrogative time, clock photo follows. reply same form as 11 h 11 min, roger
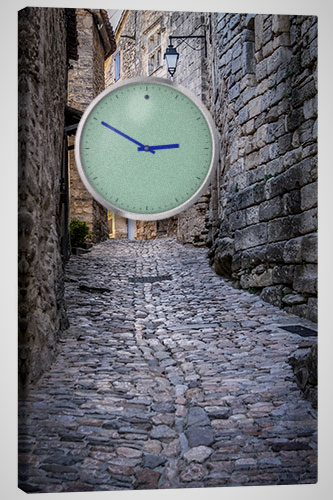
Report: 2 h 50 min
